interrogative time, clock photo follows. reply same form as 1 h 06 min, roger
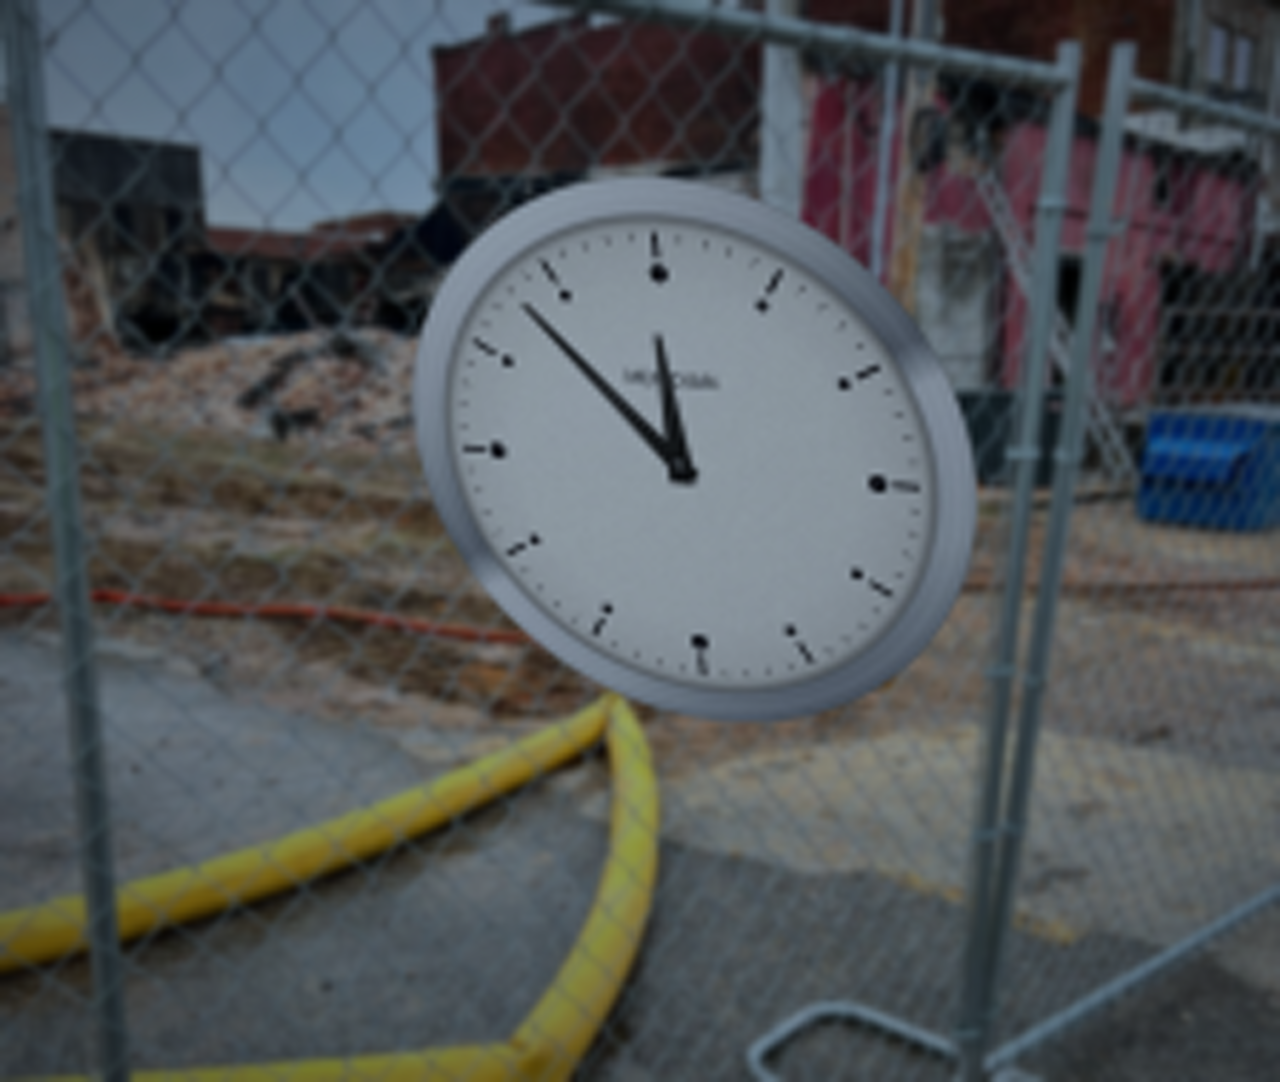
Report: 11 h 53 min
